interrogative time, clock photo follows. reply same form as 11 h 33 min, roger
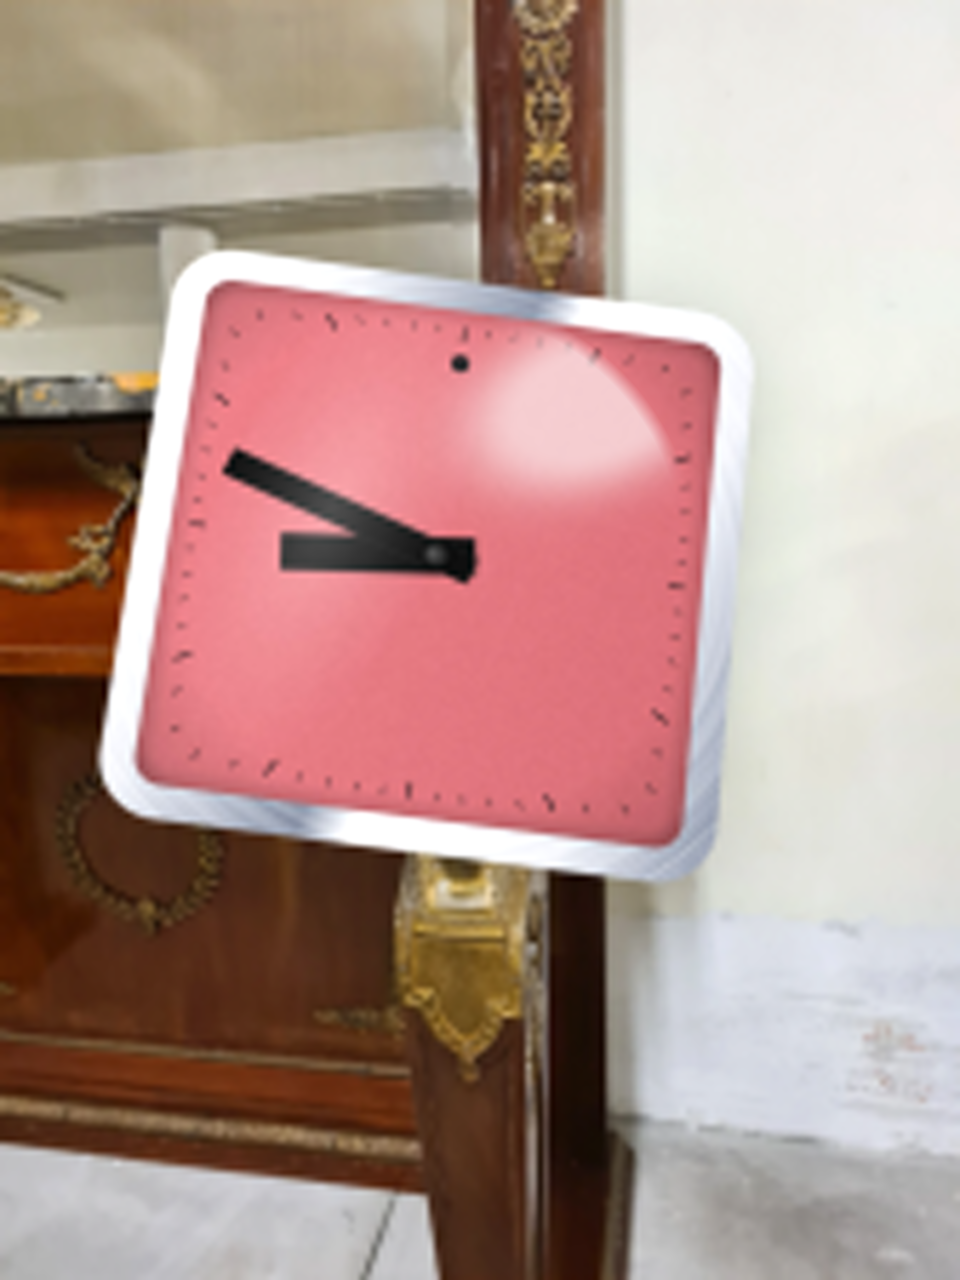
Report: 8 h 48 min
